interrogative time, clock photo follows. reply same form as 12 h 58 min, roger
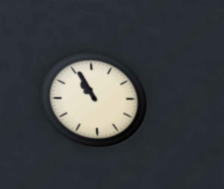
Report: 10 h 56 min
